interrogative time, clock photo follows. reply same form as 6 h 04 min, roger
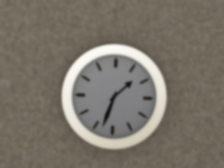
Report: 1 h 33 min
